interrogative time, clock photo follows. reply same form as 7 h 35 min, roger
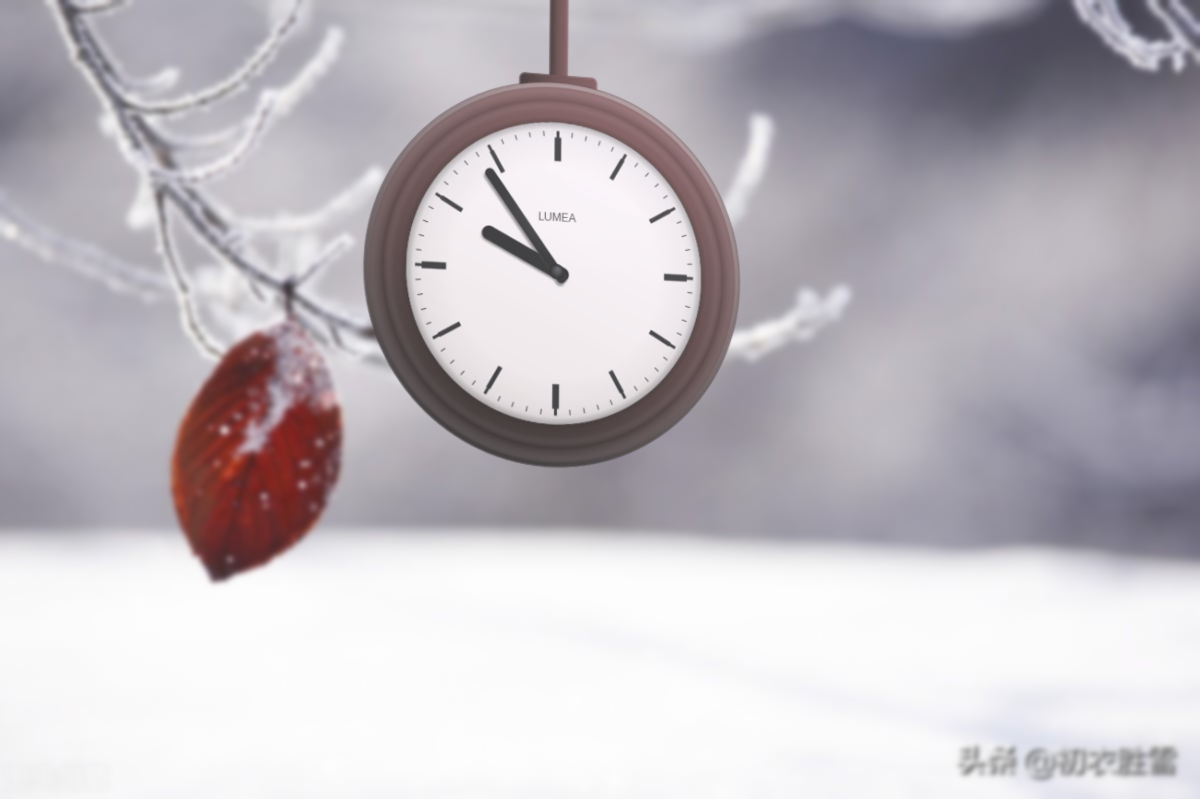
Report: 9 h 54 min
